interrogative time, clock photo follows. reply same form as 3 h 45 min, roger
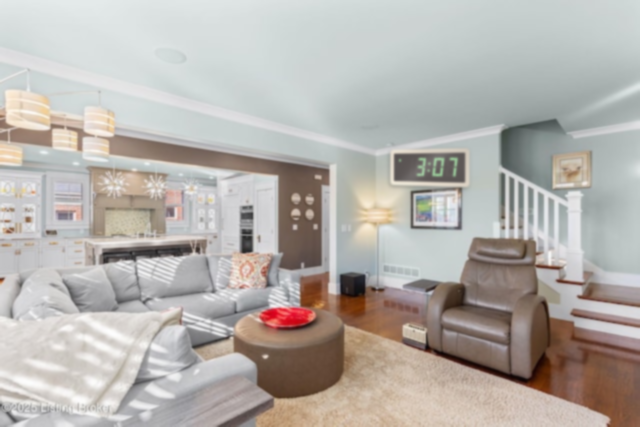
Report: 3 h 07 min
